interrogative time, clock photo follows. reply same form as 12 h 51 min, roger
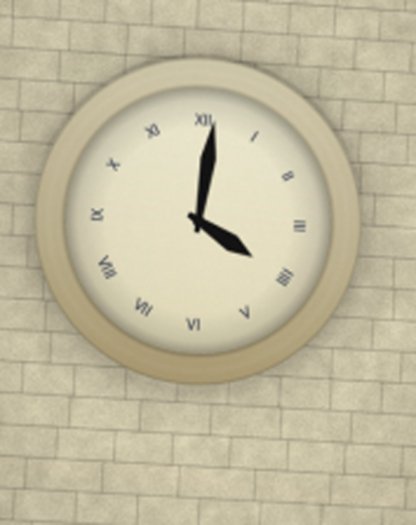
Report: 4 h 01 min
